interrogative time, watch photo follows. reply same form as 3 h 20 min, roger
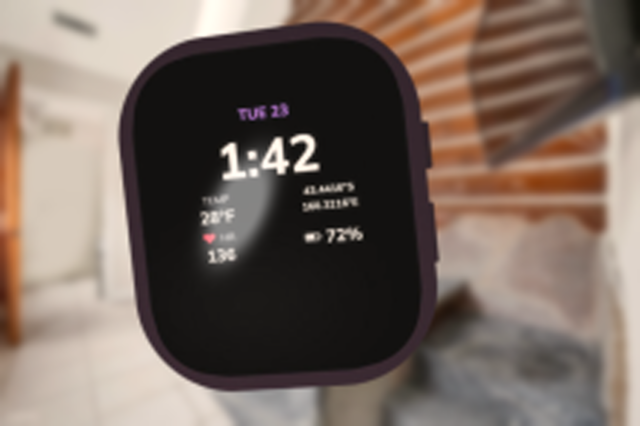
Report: 1 h 42 min
